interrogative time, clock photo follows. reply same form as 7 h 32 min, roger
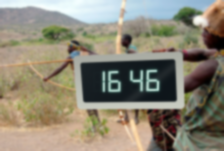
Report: 16 h 46 min
